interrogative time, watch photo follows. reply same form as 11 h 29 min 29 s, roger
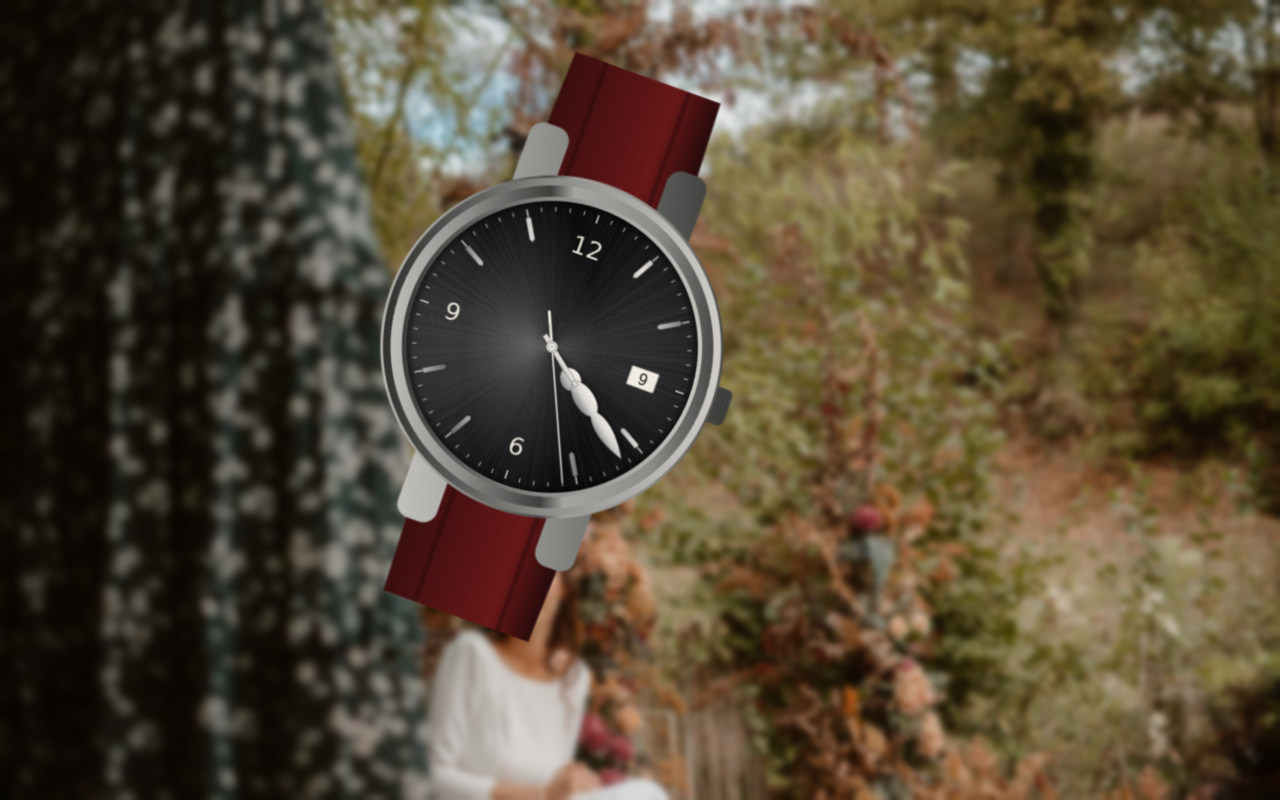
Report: 4 h 21 min 26 s
